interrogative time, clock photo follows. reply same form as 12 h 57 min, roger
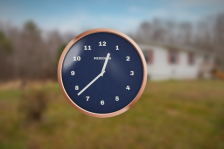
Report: 12 h 38 min
